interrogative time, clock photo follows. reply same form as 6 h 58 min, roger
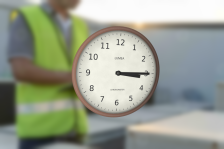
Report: 3 h 15 min
